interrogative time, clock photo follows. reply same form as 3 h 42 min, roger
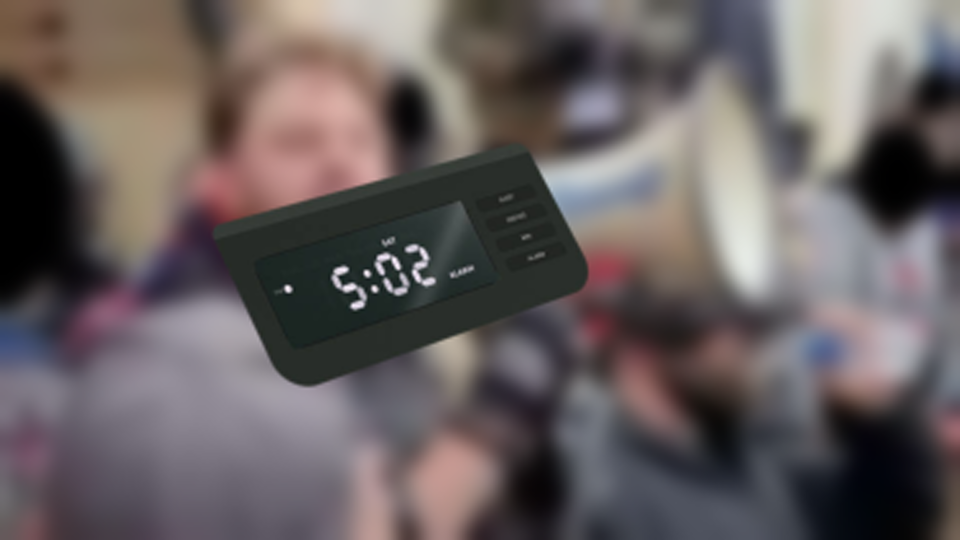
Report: 5 h 02 min
